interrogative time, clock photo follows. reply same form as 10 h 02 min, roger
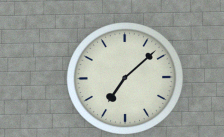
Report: 7 h 08 min
